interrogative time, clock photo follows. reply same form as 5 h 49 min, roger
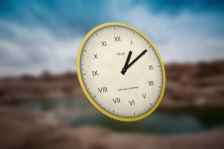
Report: 1 h 10 min
